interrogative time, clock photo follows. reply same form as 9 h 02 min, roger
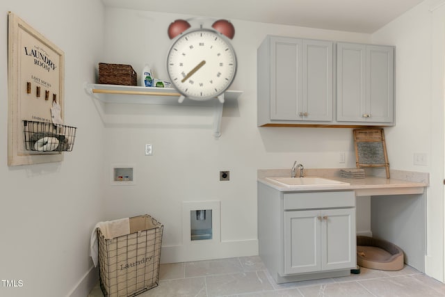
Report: 7 h 38 min
